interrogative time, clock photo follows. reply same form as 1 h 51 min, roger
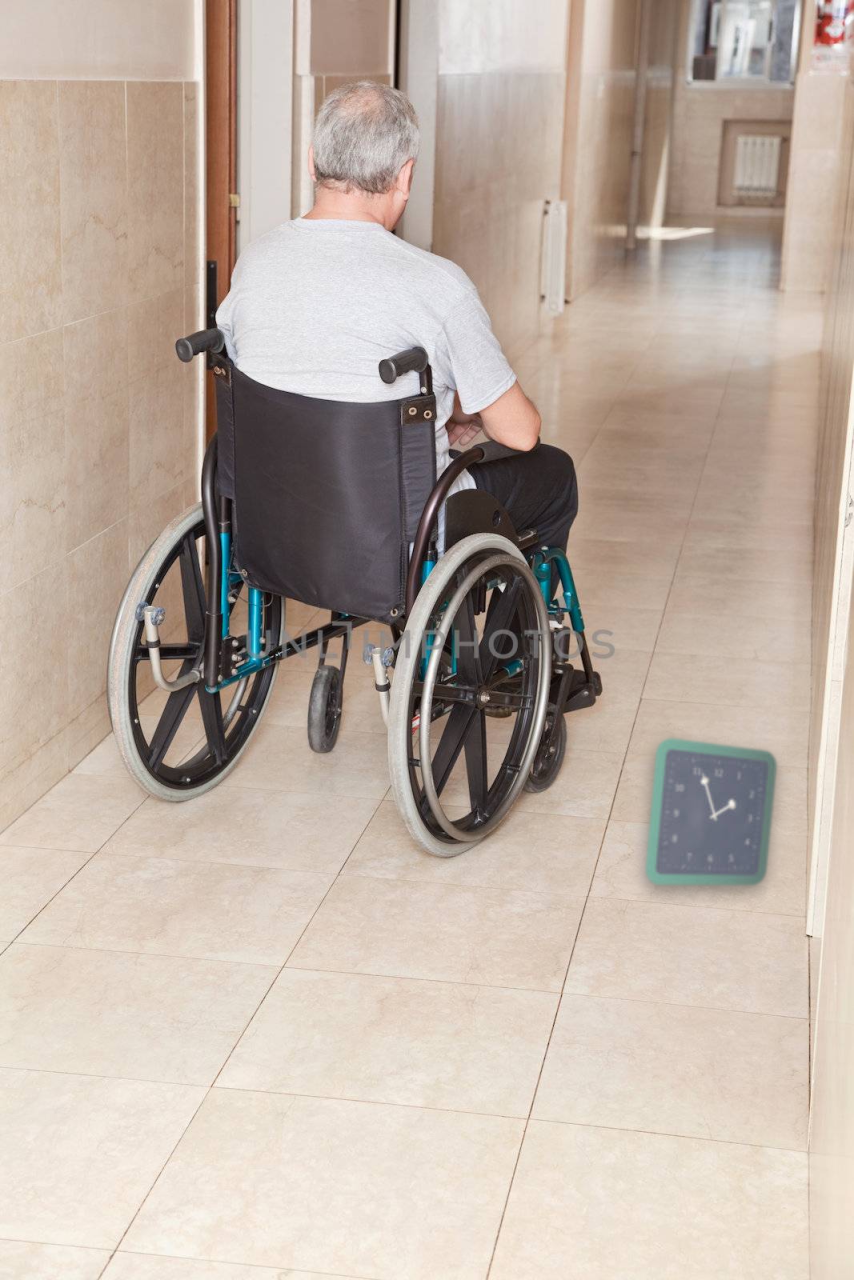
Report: 1 h 56 min
